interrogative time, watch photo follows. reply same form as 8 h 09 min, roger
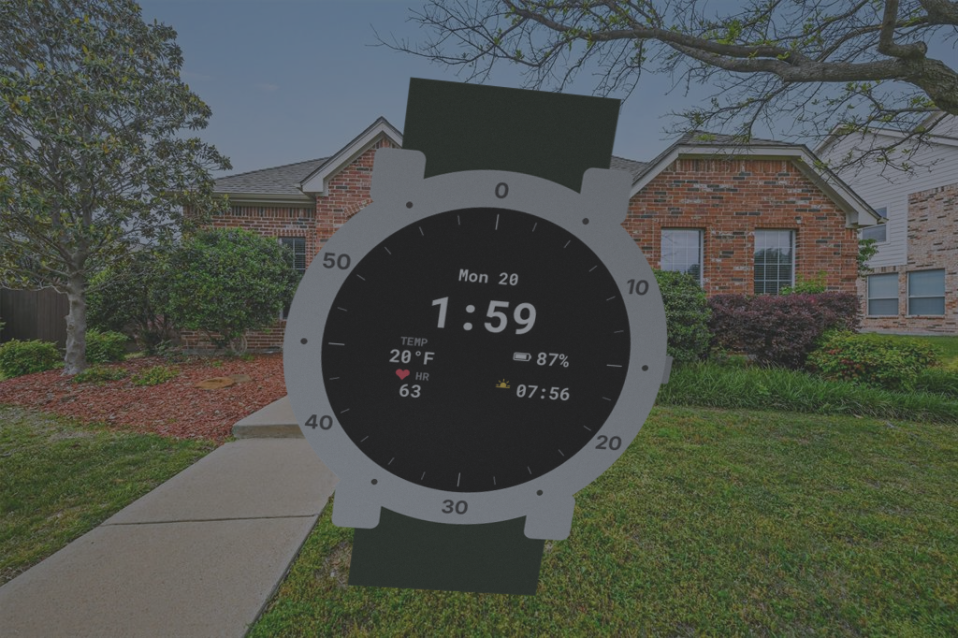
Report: 1 h 59 min
